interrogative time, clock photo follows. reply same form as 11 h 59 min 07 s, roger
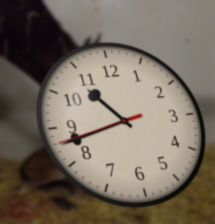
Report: 10 h 42 min 43 s
